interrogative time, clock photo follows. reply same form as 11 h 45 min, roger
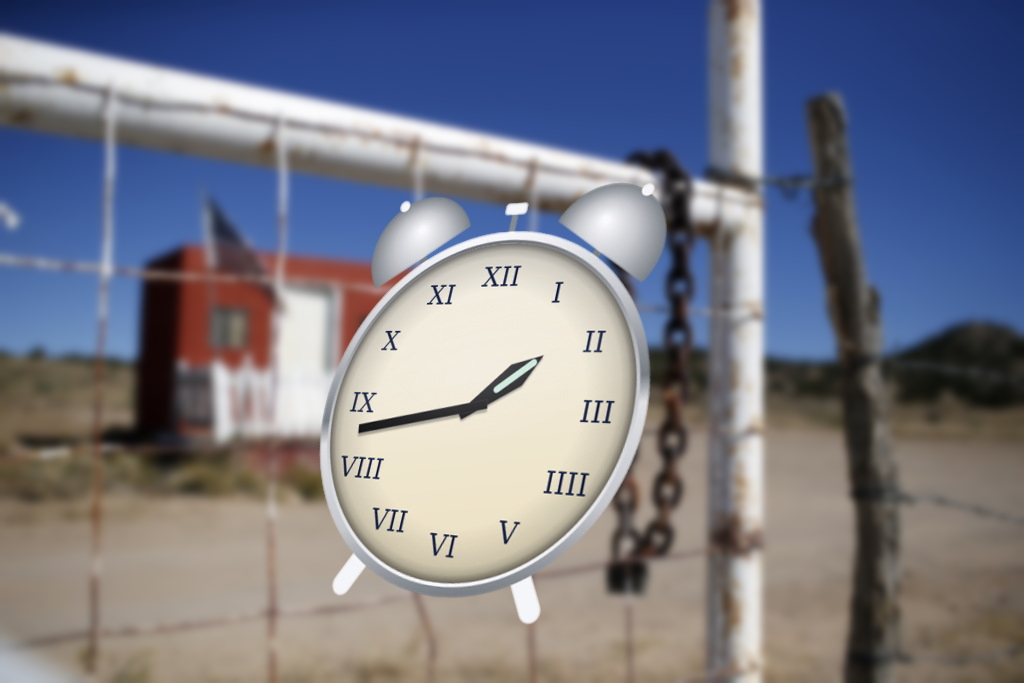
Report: 1 h 43 min
